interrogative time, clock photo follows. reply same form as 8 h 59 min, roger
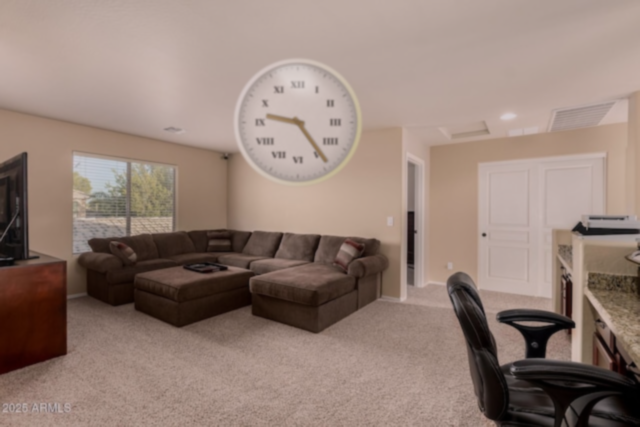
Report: 9 h 24 min
